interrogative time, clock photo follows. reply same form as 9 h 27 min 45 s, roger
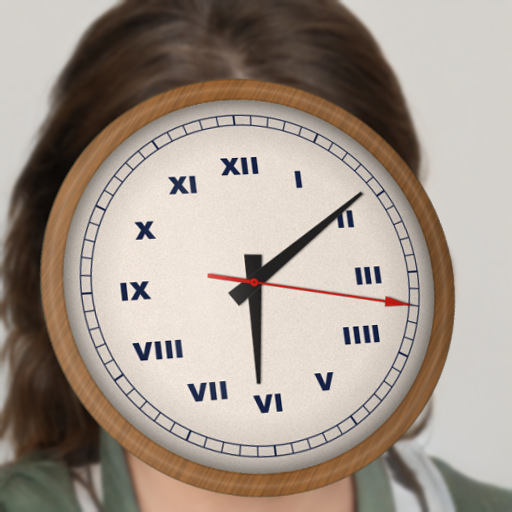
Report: 6 h 09 min 17 s
